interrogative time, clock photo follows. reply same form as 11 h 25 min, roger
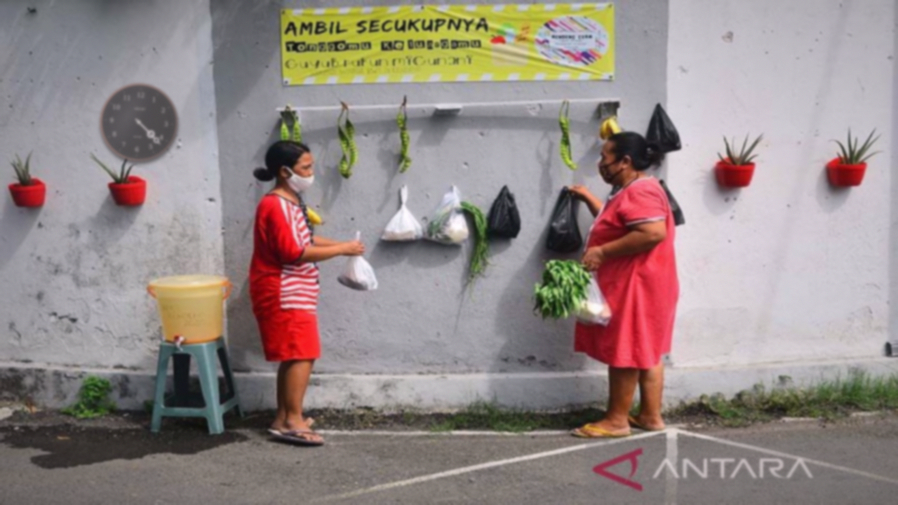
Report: 4 h 22 min
